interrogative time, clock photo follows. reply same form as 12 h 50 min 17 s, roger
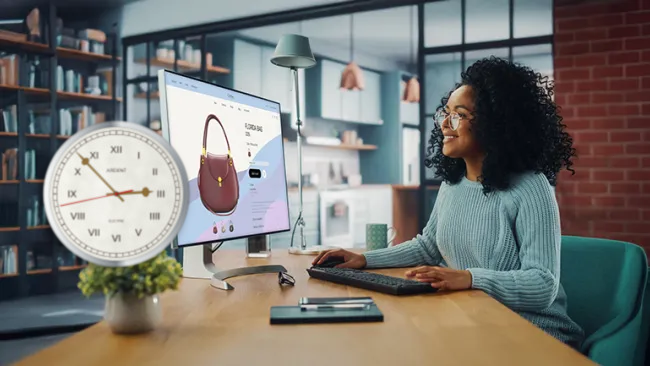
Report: 2 h 52 min 43 s
